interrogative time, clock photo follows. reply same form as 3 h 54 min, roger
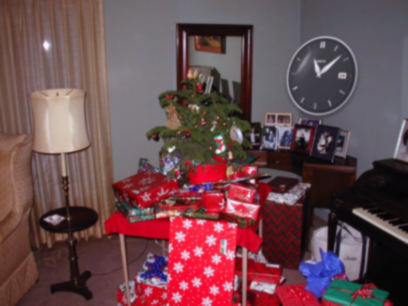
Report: 11 h 08 min
